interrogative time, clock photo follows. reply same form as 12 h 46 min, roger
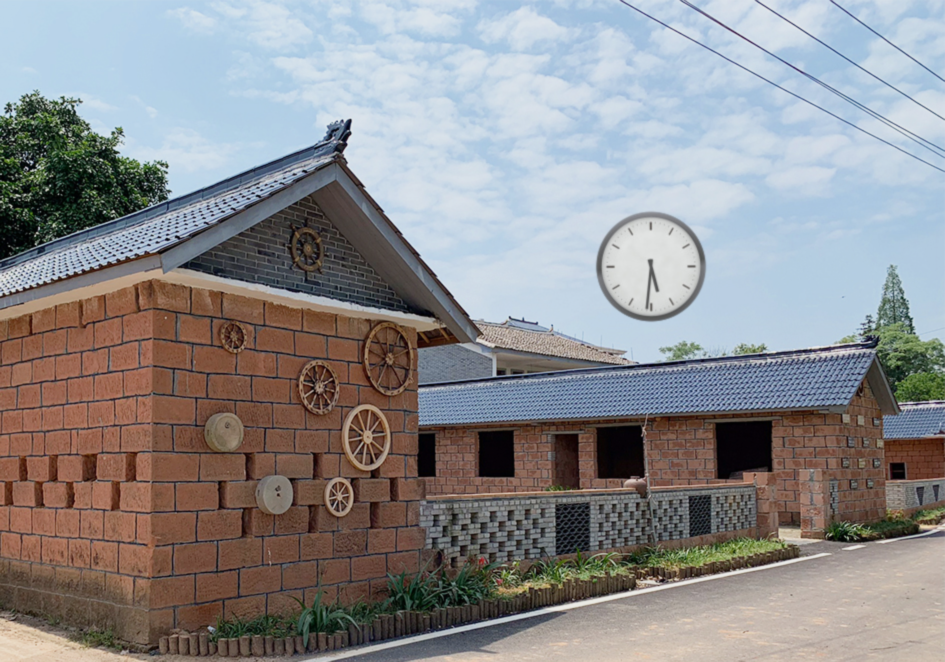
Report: 5 h 31 min
